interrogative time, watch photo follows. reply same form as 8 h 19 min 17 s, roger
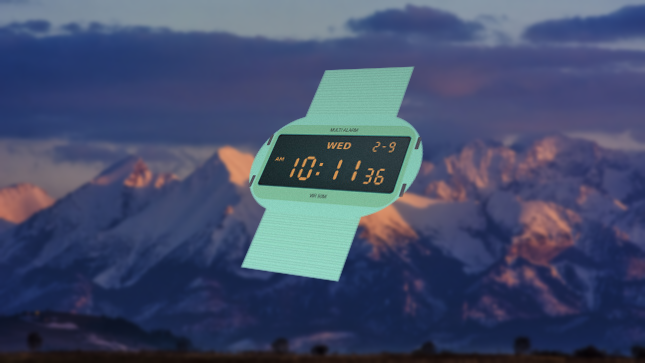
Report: 10 h 11 min 36 s
